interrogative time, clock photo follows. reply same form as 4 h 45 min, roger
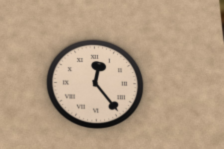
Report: 12 h 24 min
